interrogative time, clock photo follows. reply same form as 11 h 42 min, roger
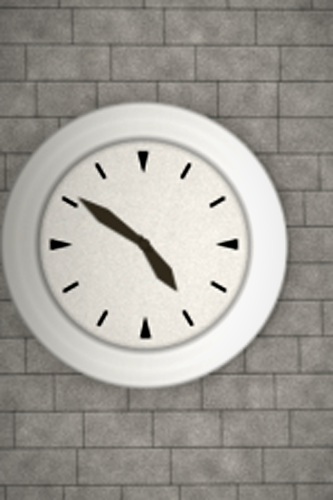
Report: 4 h 51 min
